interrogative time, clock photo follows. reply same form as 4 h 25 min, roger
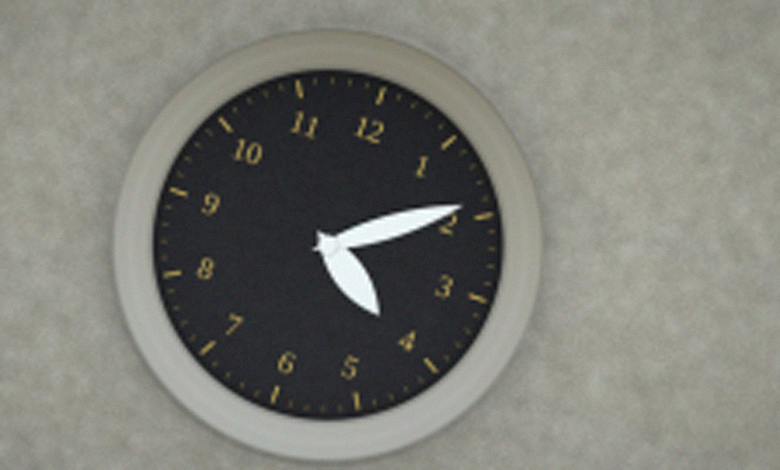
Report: 4 h 09 min
